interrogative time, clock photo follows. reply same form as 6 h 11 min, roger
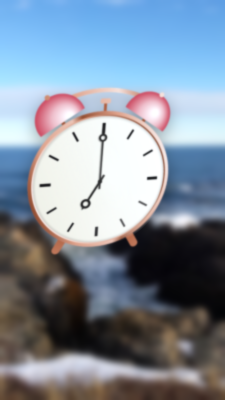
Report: 7 h 00 min
